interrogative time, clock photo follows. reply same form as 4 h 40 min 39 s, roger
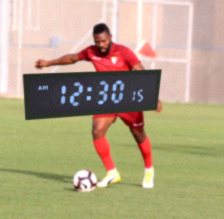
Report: 12 h 30 min 15 s
